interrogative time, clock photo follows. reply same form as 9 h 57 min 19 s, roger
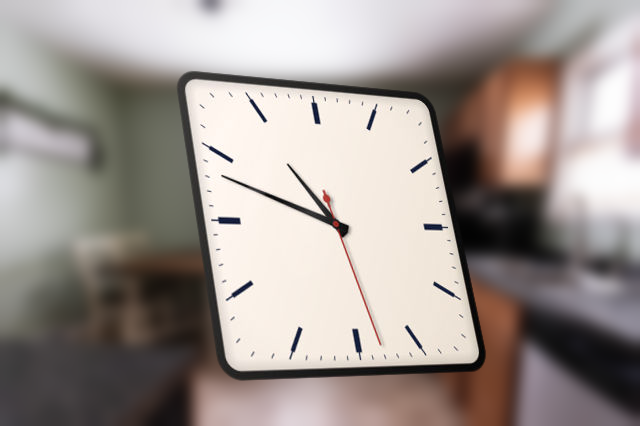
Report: 10 h 48 min 28 s
